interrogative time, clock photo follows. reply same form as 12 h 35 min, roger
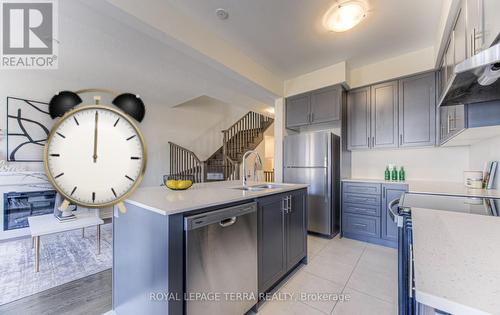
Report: 12 h 00 min
